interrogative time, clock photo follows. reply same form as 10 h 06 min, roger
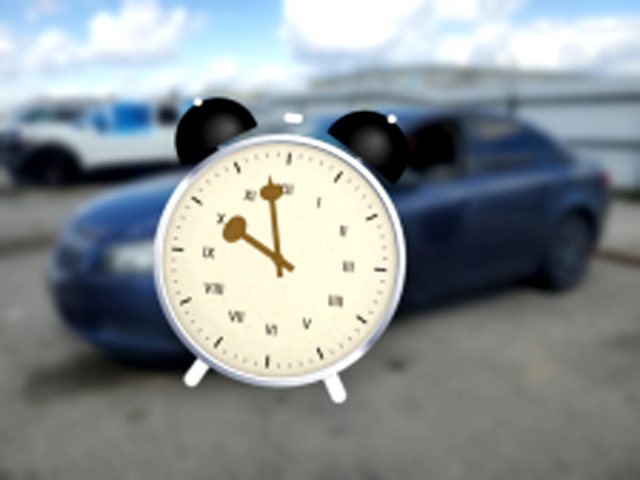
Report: 9 h 58 min
